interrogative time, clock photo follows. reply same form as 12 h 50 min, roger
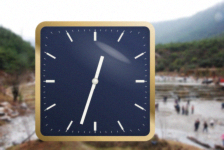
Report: 12 h 33 min
